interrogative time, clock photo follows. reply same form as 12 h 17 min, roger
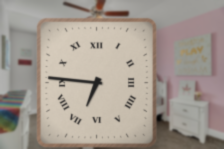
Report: 6 h 46 min
